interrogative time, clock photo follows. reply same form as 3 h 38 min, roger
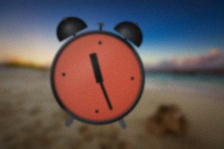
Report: 11 h 26 min
